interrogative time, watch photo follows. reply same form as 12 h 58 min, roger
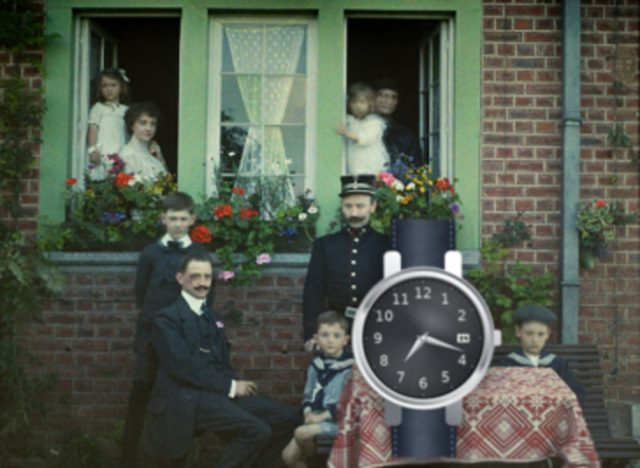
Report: 7 h 18 min
